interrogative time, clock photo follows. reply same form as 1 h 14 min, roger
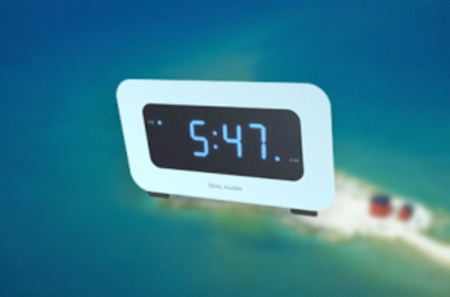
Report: 5 h 47 min
